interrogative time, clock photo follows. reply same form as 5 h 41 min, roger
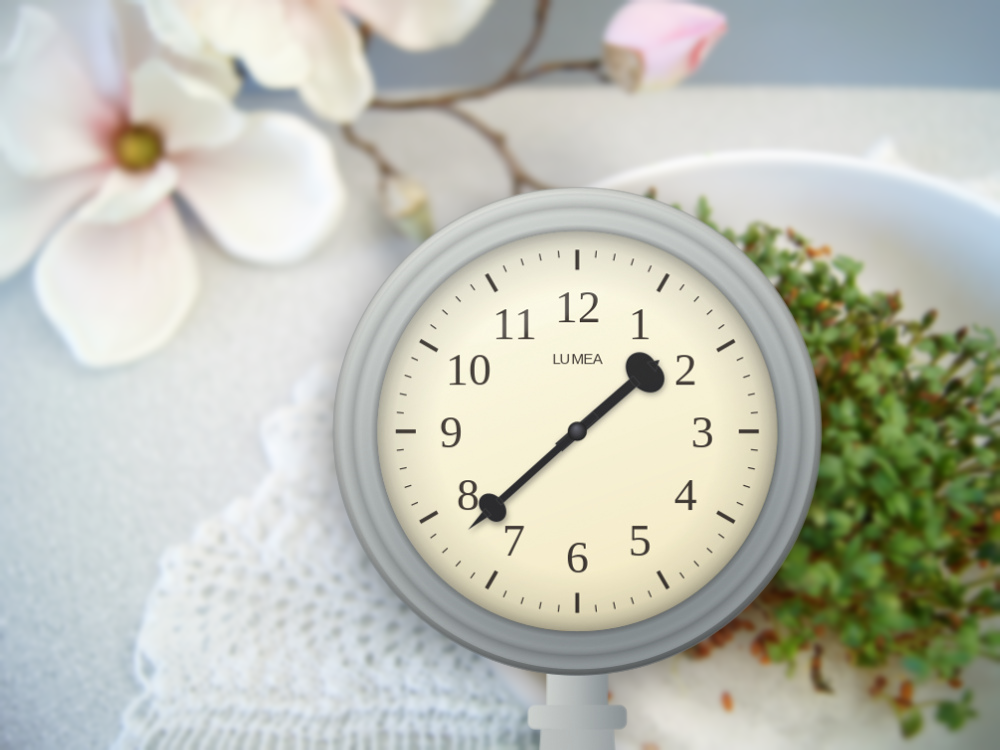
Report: 1 h 38 min
